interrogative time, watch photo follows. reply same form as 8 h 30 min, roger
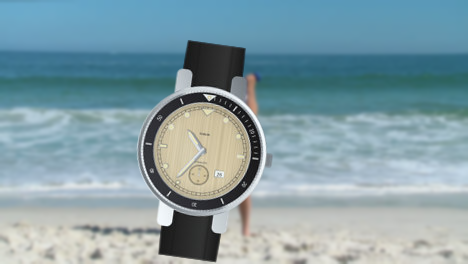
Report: 10 h 36 min
